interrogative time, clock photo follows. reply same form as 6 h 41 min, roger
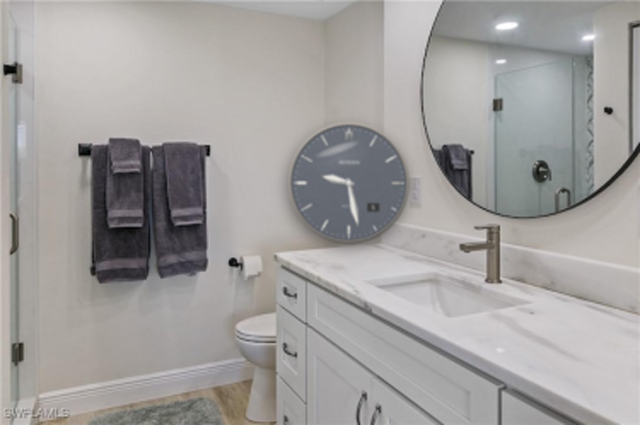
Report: 9 h 28 min
